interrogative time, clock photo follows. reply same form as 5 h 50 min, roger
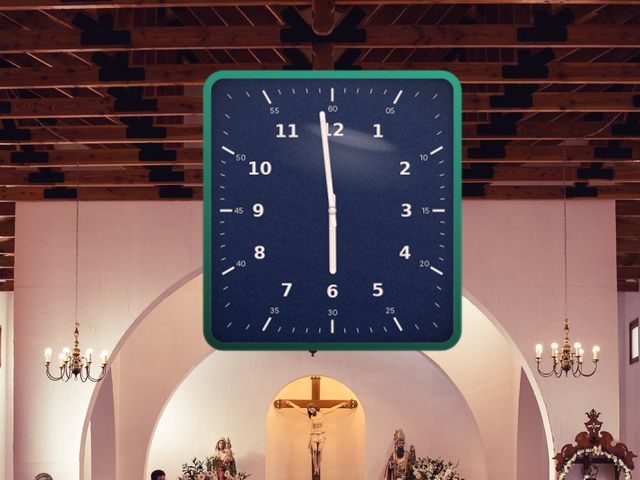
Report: 5 h 59 min
